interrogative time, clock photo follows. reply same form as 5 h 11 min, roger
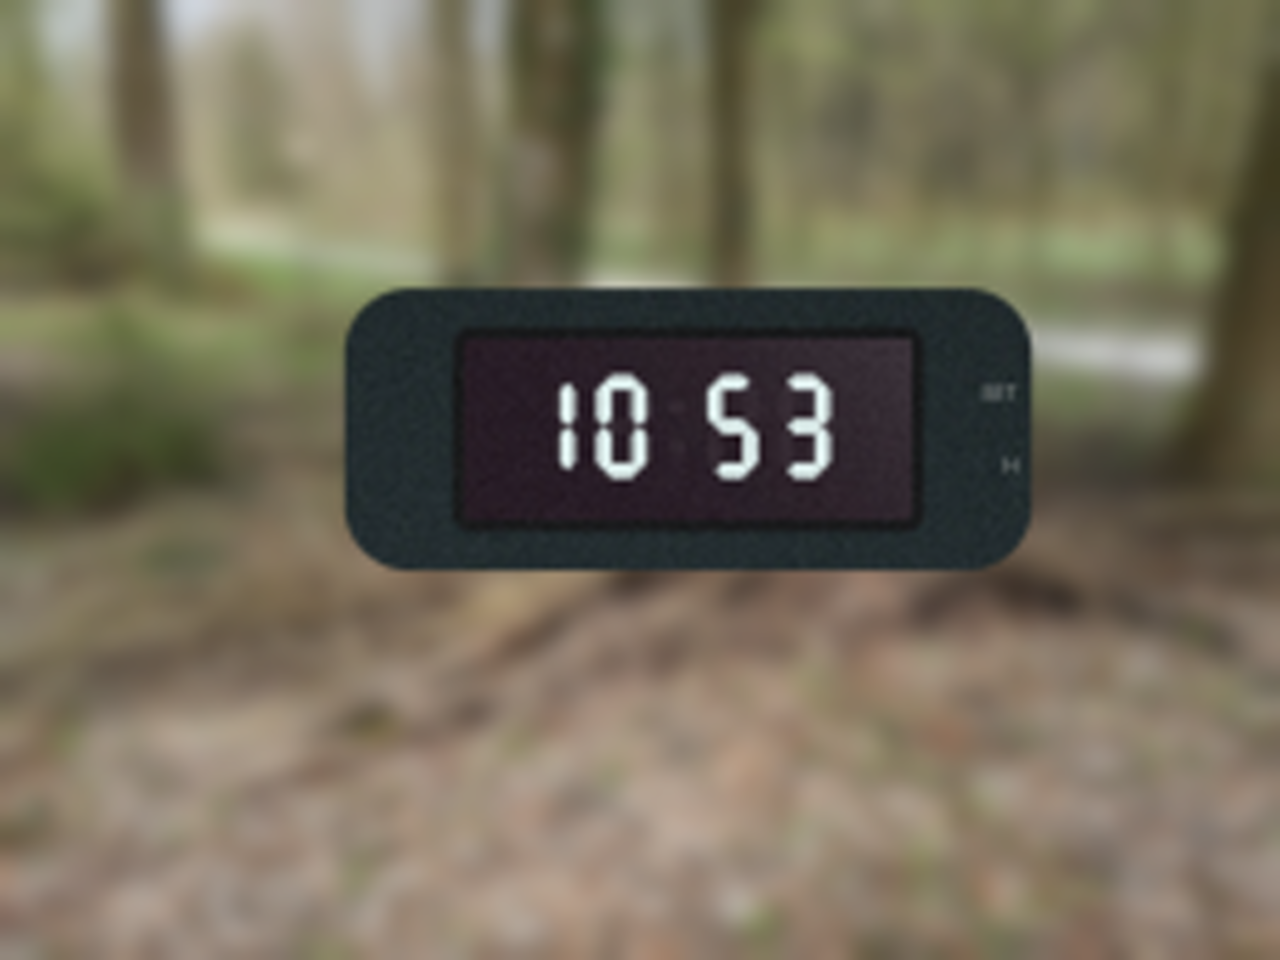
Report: 10 h 53 min
